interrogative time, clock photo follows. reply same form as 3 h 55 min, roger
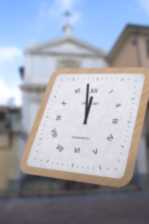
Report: 11 h 58 min
